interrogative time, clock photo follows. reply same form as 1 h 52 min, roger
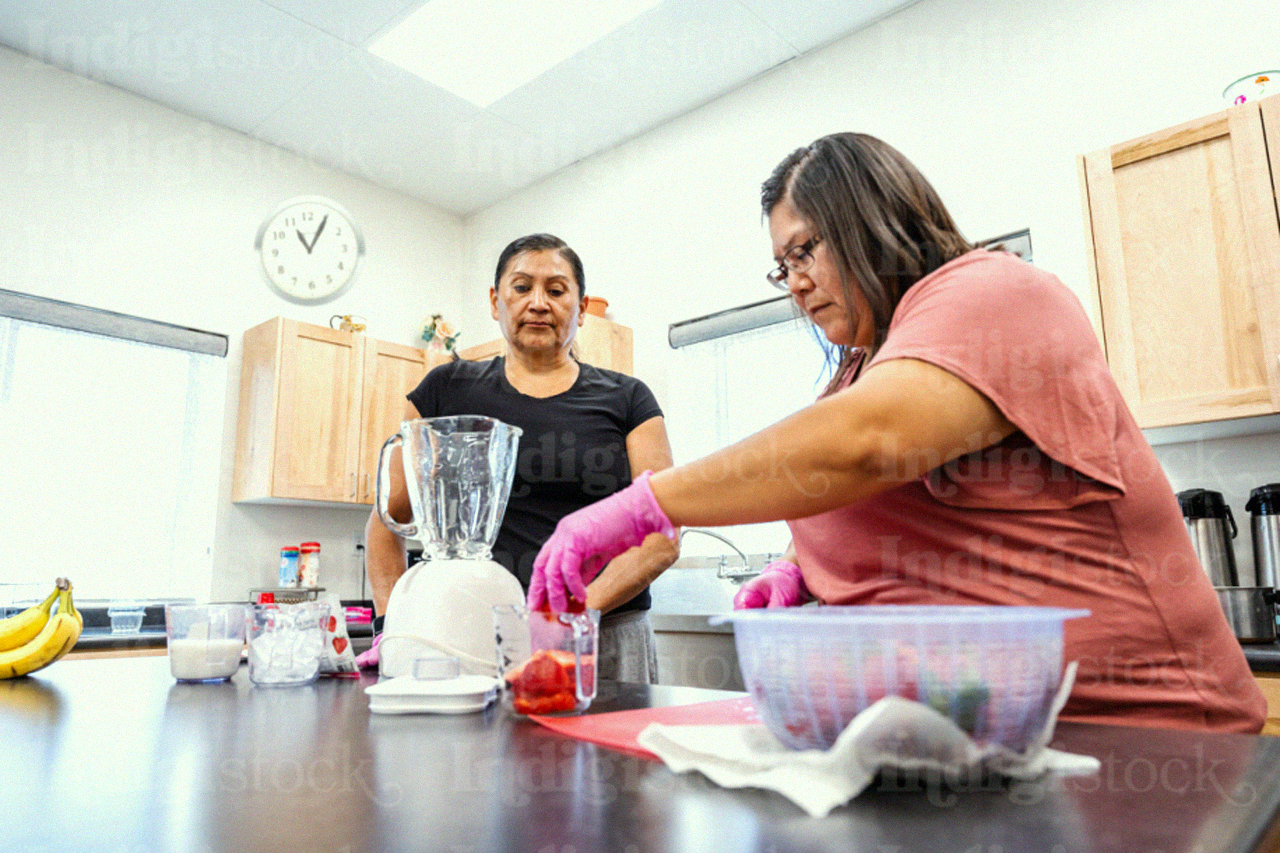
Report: 11 h 05 min
